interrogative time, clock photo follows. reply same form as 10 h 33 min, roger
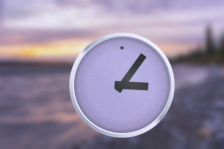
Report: 3 h 06 min
